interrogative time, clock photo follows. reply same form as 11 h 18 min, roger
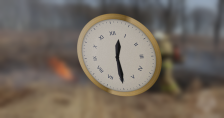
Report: 12 h 30 min
